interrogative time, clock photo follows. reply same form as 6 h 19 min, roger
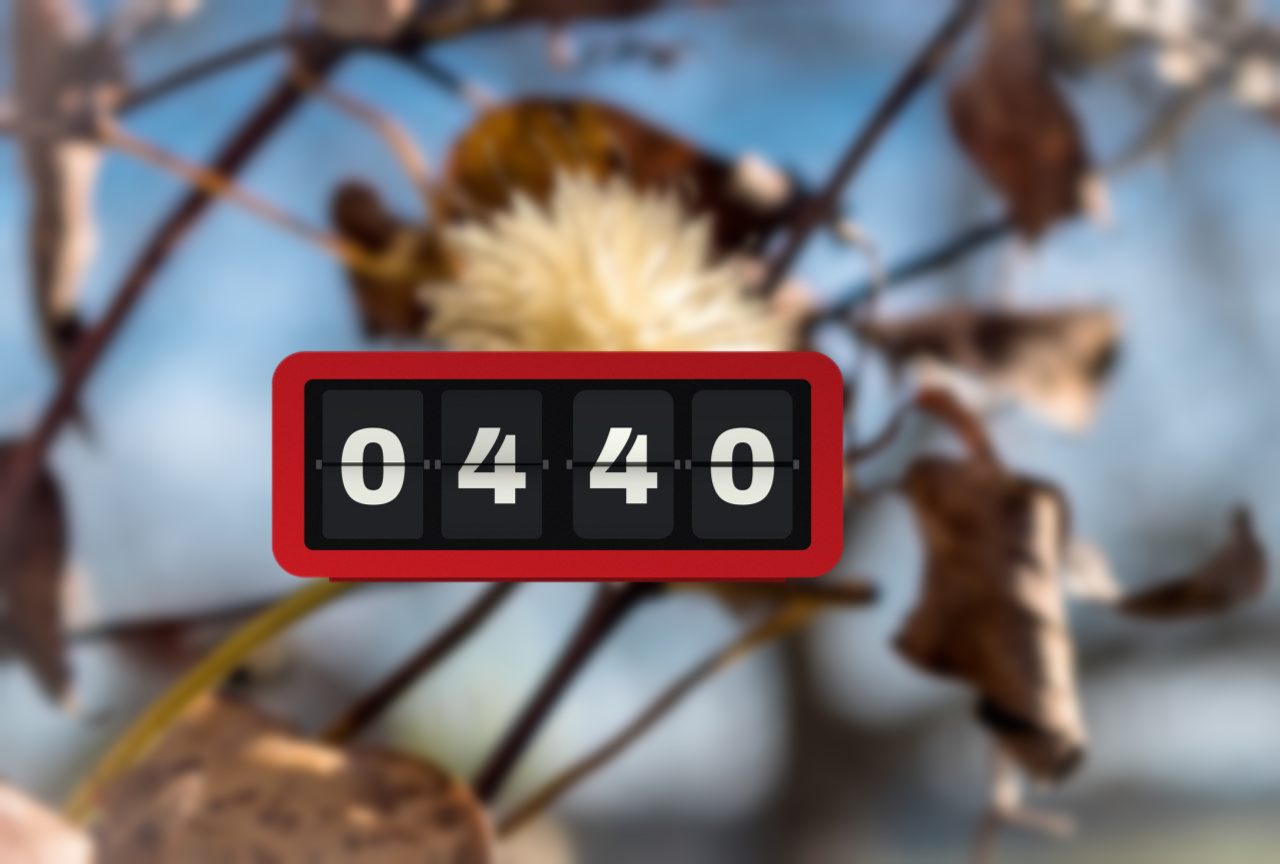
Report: 4 h 40 min
